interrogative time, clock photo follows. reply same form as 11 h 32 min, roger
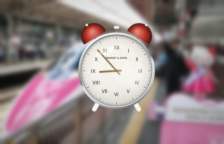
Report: 8 h 53 min
